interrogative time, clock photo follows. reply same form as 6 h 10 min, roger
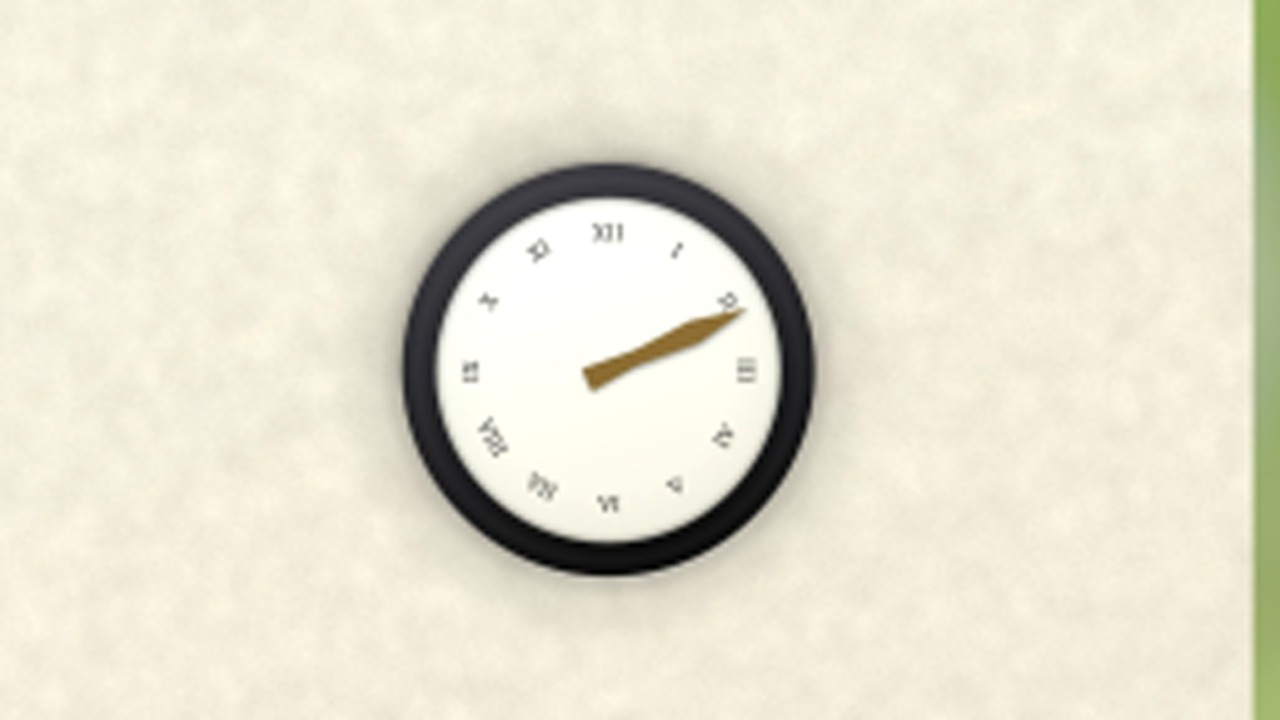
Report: 2 h 11 min
